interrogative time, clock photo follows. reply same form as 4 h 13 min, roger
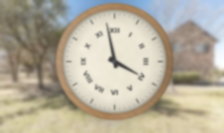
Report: 3 h 58 min
